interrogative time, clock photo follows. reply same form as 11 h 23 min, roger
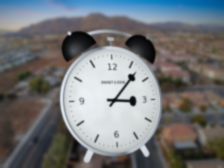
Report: 3 h 07 min
